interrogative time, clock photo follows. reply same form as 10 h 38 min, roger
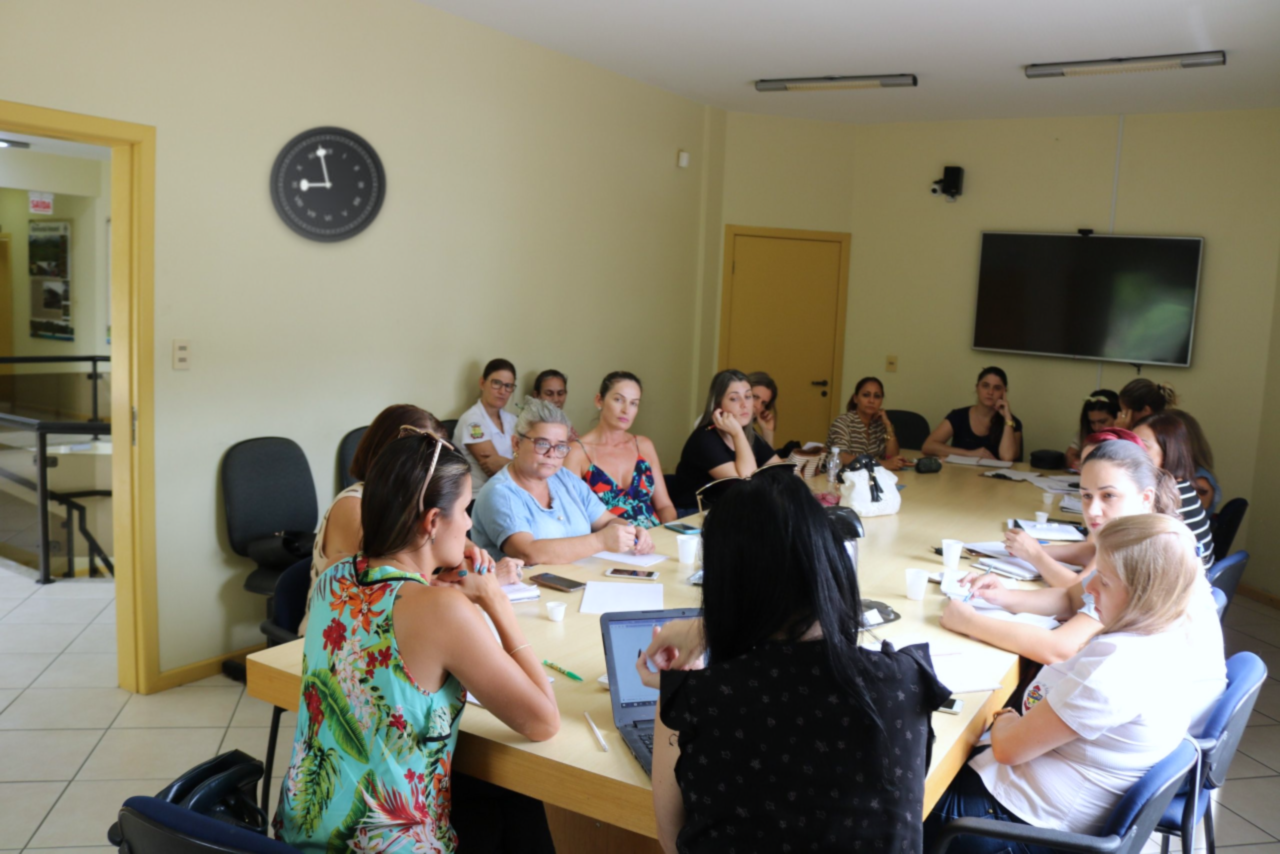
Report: 8 h 58 min
